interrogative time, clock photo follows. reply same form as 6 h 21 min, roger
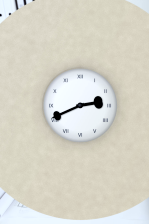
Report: 2 h 41 min
